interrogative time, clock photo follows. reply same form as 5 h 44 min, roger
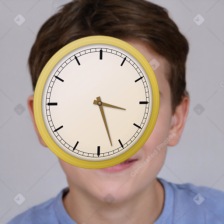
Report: 3 h 27 min
